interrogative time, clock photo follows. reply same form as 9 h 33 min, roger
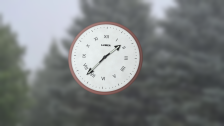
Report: 1 h 37 min
